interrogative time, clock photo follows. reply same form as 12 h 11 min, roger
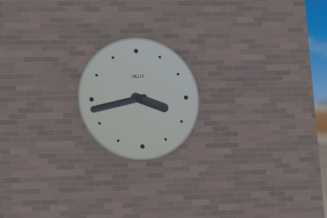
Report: 3 h 43 min
